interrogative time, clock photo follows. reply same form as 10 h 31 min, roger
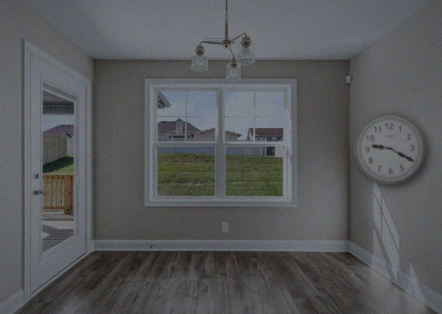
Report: 9 h 20 min
